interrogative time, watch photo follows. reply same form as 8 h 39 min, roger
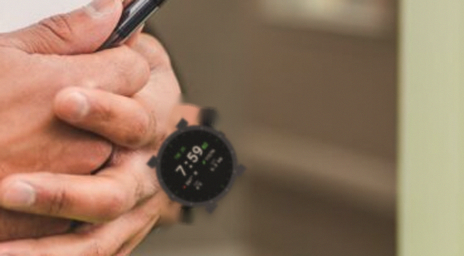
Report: 7 h 59 min
